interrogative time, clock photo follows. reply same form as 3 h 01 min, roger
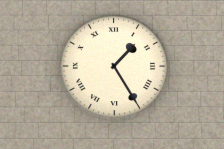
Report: 1 h 25 min
